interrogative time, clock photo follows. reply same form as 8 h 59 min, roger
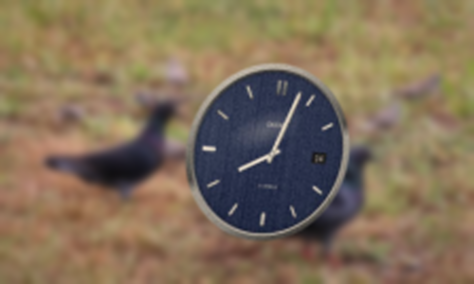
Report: 8 h 03 min
